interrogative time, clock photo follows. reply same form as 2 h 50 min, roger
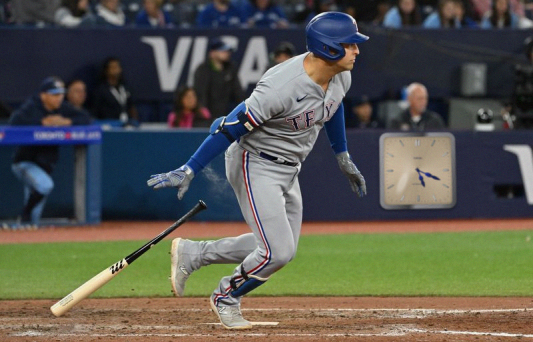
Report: 5 h 19 min
